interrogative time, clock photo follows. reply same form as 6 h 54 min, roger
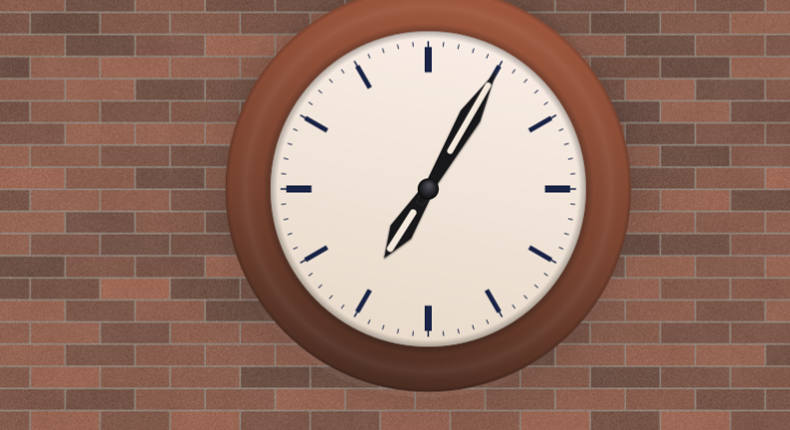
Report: 7 h 05 min
